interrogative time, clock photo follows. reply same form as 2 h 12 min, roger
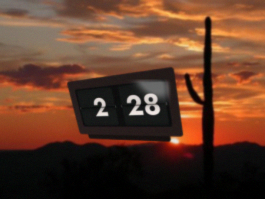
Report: 2 h 28 min
